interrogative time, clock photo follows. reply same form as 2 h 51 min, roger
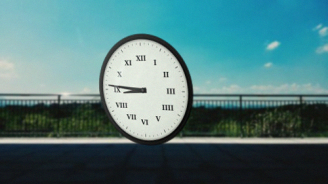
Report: 8 h 46 min
